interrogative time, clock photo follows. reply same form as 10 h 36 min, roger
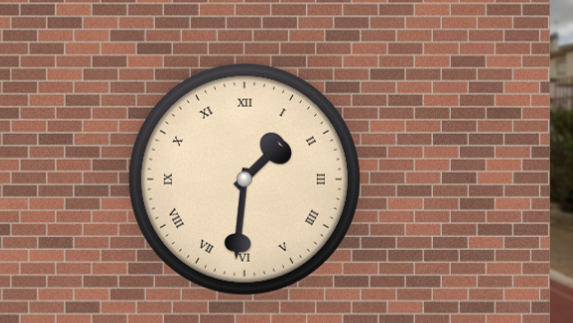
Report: 1 h 31 min
